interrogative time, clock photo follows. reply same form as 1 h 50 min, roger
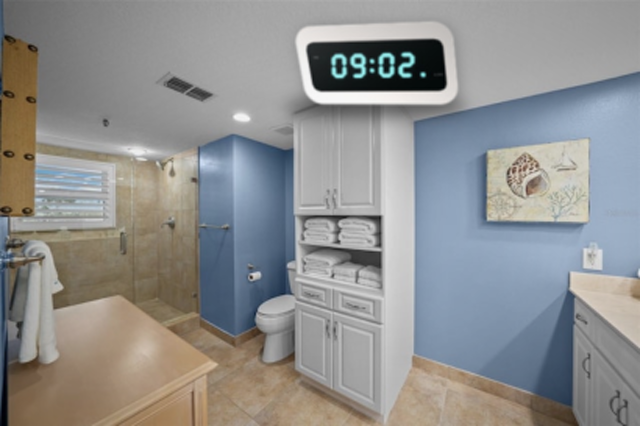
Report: 9 h 02 min
